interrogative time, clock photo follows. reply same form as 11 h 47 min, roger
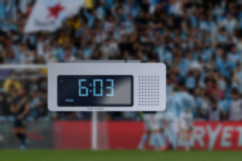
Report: 6 h 03 min
